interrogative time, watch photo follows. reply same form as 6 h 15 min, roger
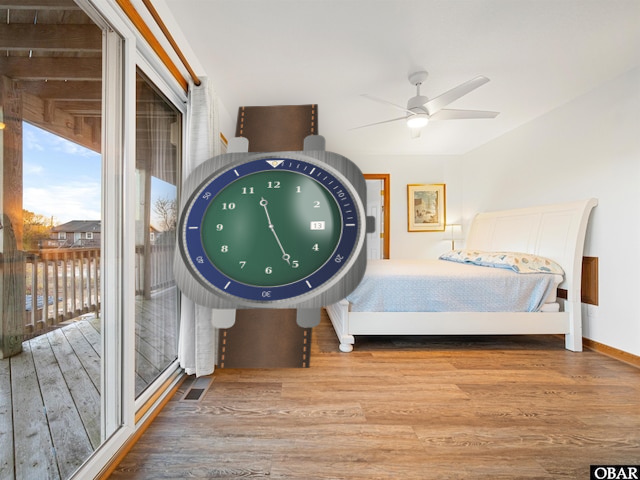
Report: 11 h 26 min
